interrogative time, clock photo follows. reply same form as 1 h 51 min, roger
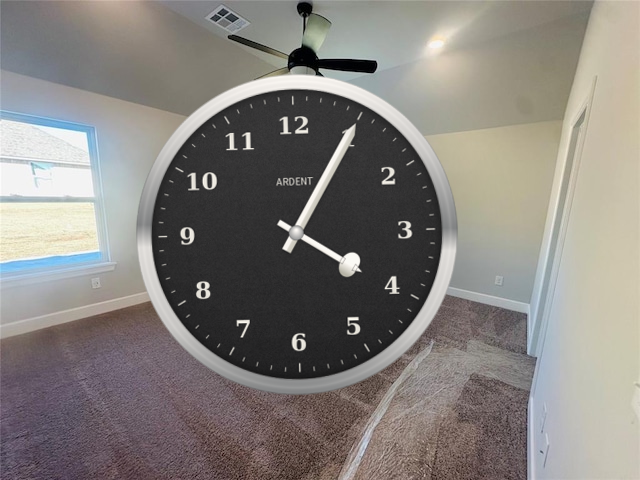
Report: 4 h 05 min
